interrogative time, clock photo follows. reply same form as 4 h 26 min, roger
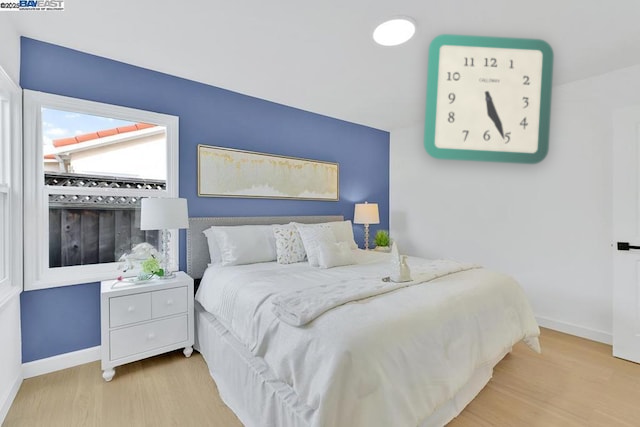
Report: 5 h 26 min
